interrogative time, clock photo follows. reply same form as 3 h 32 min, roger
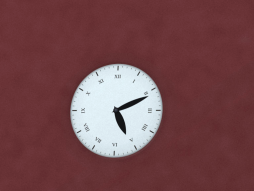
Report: 5 h 11 min
